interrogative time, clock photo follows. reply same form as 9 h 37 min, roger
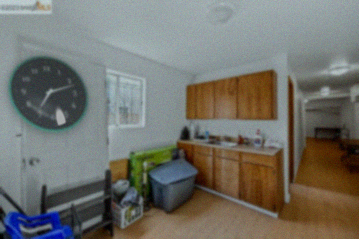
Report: 7 h 12 min
